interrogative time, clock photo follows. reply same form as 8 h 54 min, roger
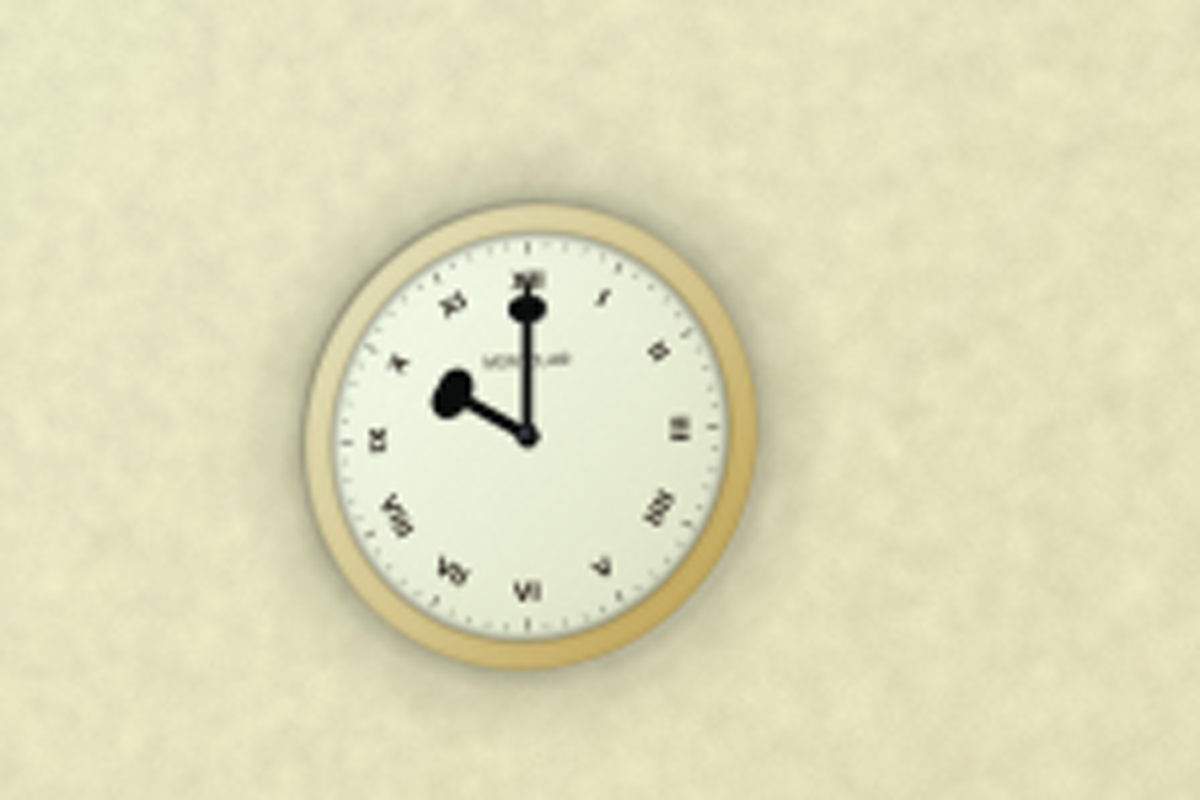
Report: 10 h 00 min
